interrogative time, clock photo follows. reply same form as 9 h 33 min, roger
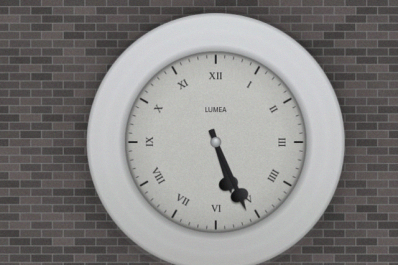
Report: 5 h 26 min
